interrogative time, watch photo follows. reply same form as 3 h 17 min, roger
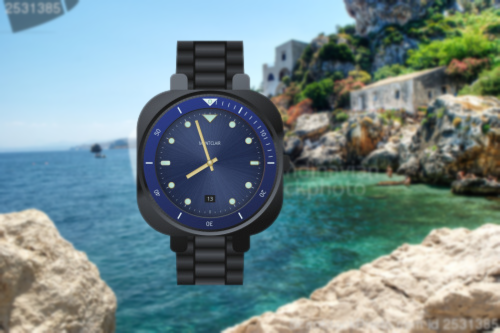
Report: 7 h 57 min
